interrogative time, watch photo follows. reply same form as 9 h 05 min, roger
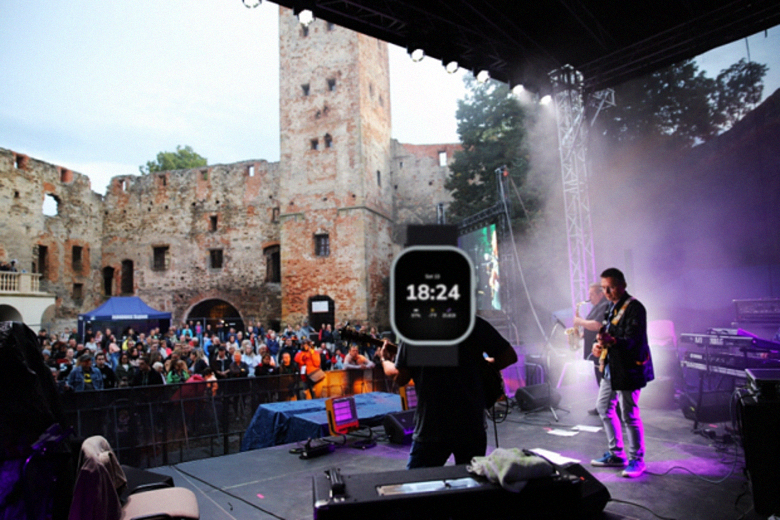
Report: 18 h 24 min
